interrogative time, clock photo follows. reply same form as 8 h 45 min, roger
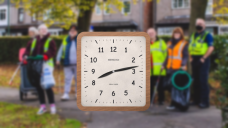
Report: 8 h 13 min
